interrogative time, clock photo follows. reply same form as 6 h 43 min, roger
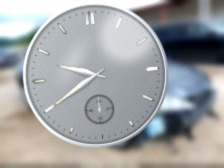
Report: 9 h 40 min
